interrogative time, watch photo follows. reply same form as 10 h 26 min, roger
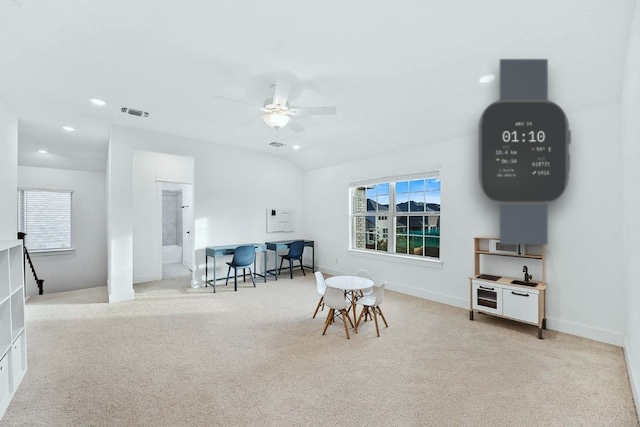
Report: 1 h 10 min
